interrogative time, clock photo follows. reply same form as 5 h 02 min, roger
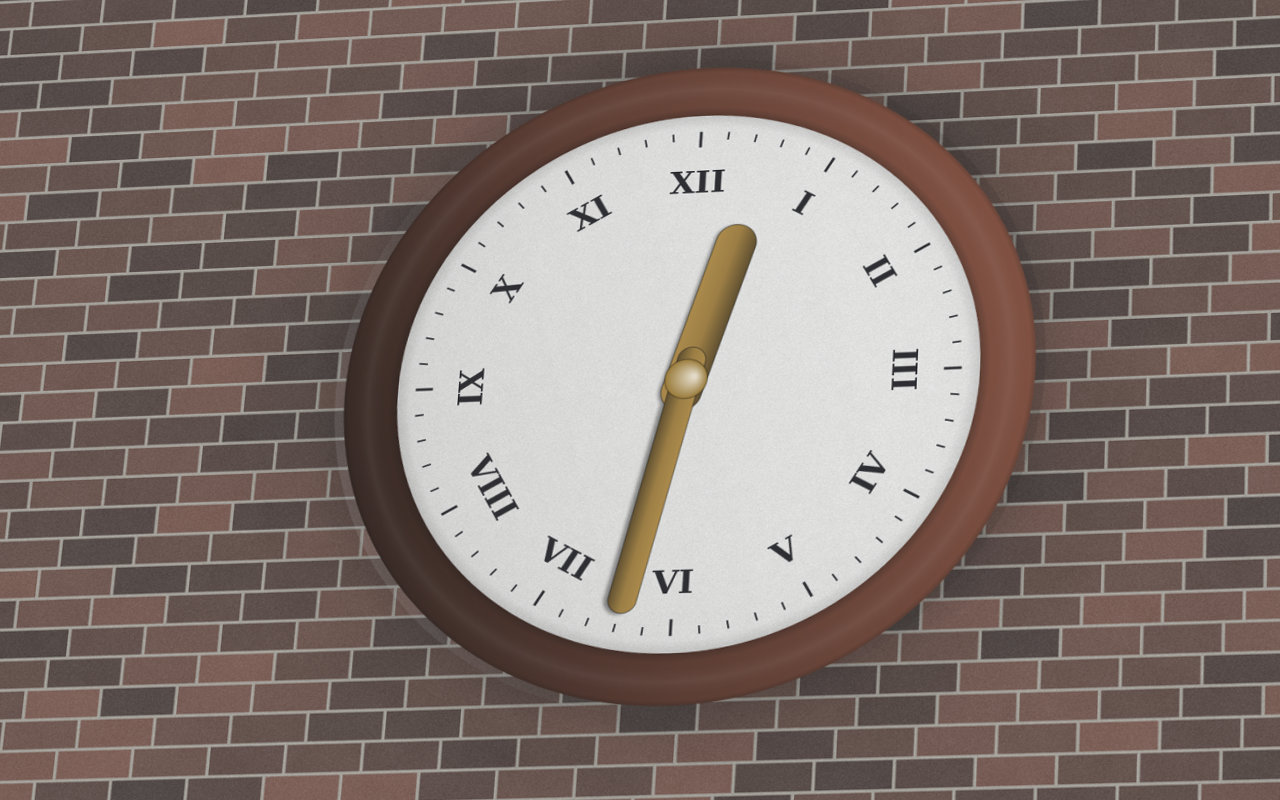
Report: 12 h 32 min
